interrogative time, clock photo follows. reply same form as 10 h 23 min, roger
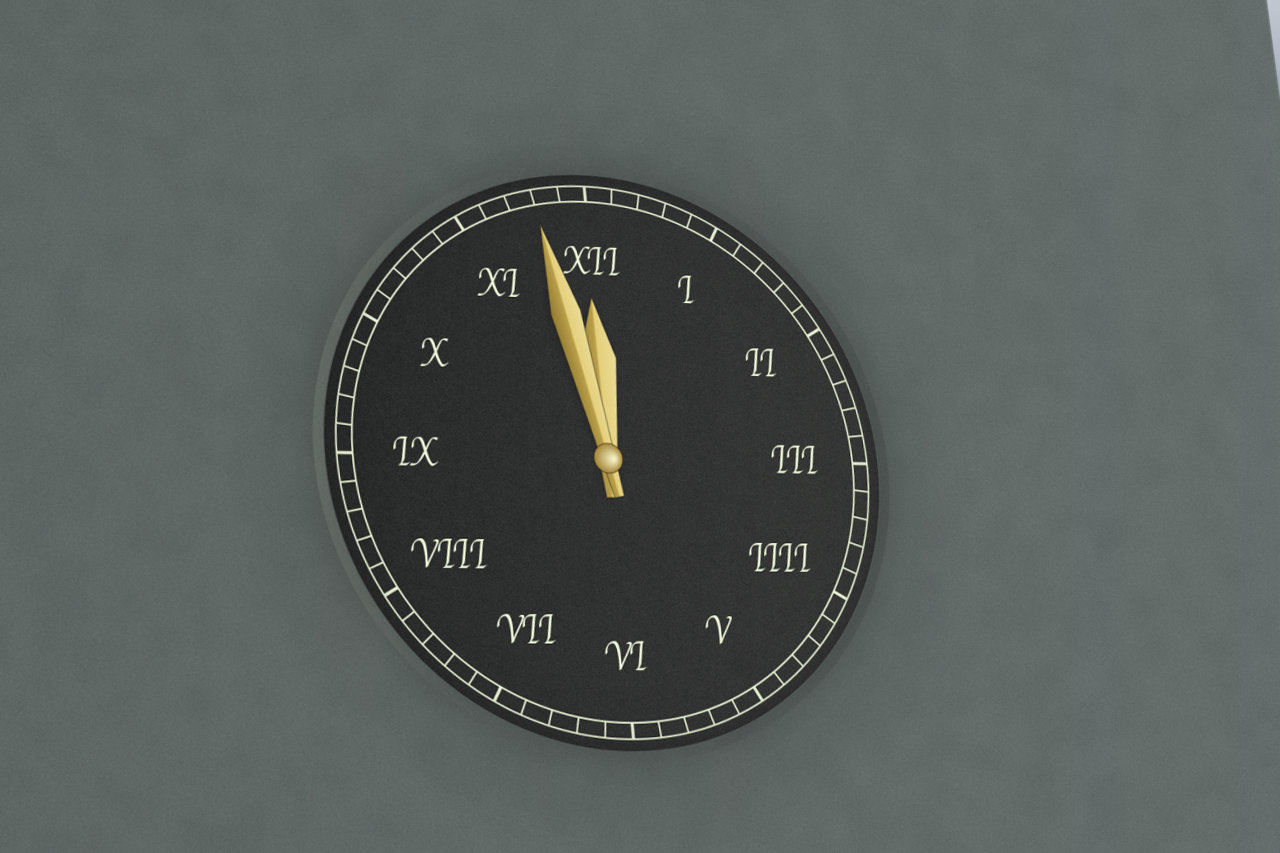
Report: 11 h 58 min
